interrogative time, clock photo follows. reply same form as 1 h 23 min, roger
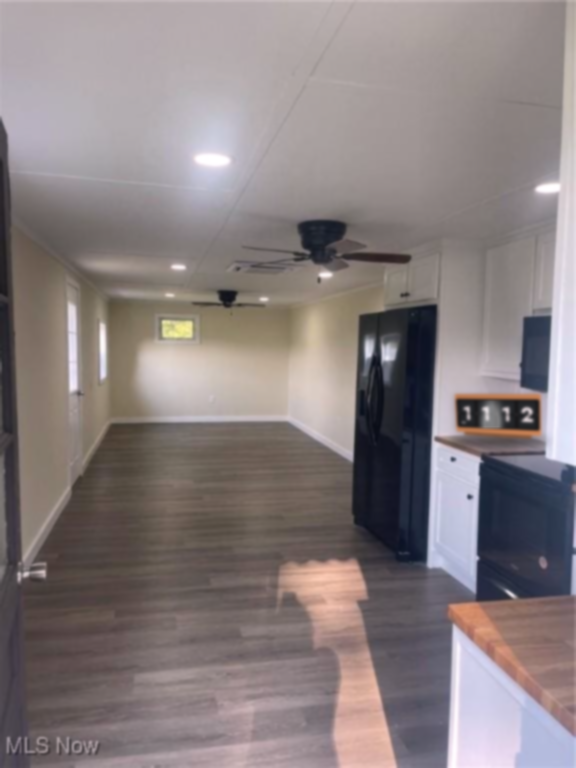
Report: 11 h 12 min
